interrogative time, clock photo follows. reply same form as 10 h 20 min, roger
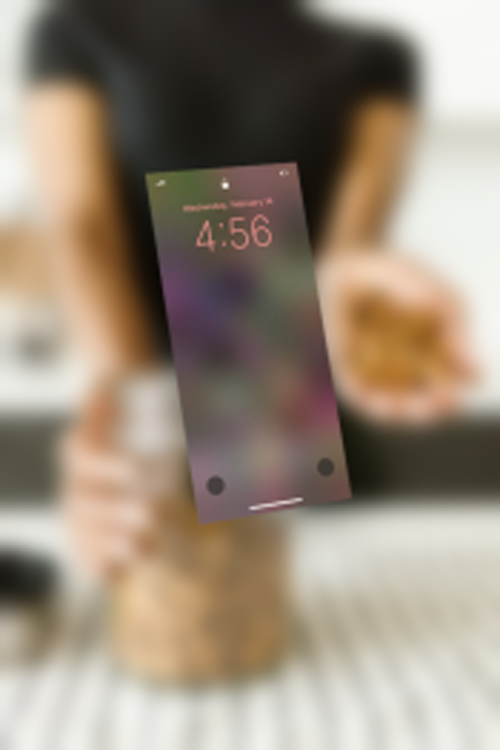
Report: 4 h 56 min
